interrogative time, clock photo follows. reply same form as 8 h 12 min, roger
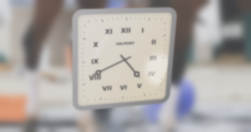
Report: 4 h 41 min
